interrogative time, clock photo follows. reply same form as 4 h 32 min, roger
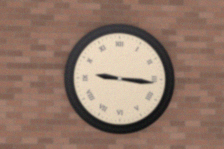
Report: 9 h 16 min
